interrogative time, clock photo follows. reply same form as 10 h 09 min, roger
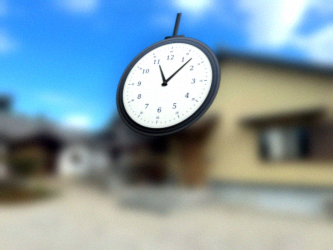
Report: 11 h 07 min
